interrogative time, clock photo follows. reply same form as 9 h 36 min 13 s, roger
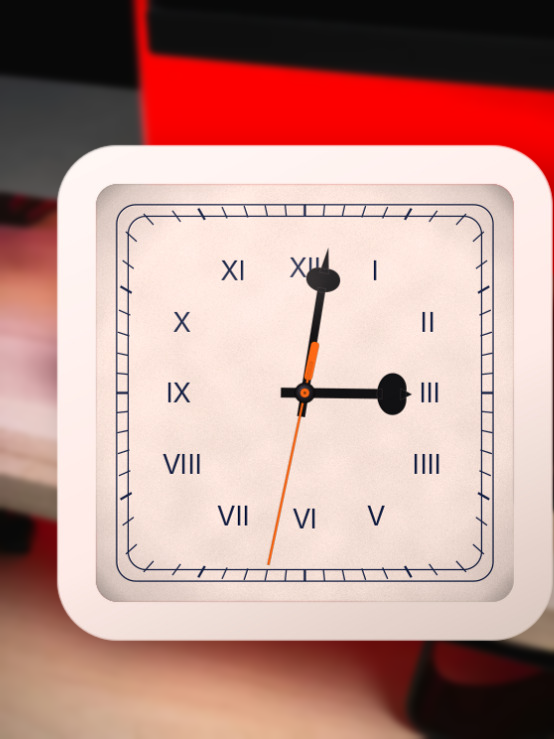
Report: 3 h 01 min 32 s
